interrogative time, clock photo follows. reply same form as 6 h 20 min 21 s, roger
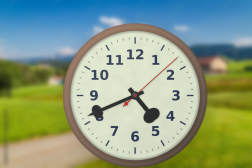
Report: 4 h 41 min 08 s
